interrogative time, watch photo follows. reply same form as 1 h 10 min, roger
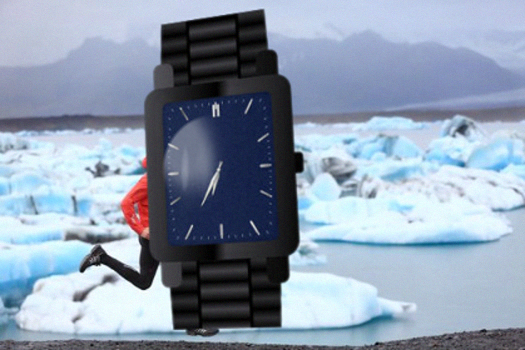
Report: 6 h 35 min
